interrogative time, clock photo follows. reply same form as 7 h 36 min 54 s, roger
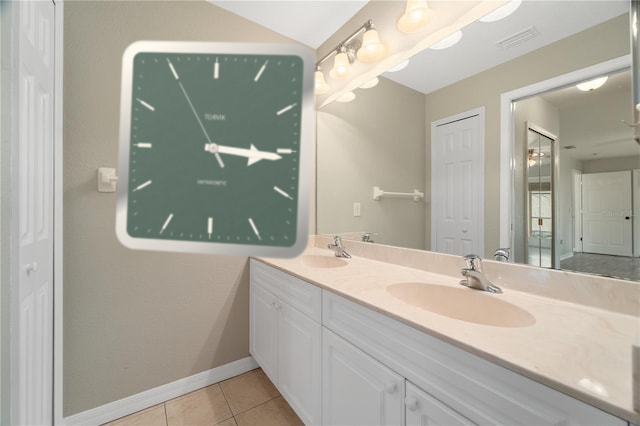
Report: 3 h 15 min 55 s
